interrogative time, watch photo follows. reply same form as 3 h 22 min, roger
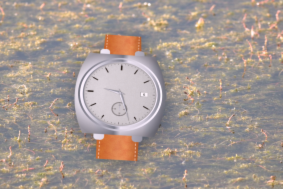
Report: 9 h 27 min
